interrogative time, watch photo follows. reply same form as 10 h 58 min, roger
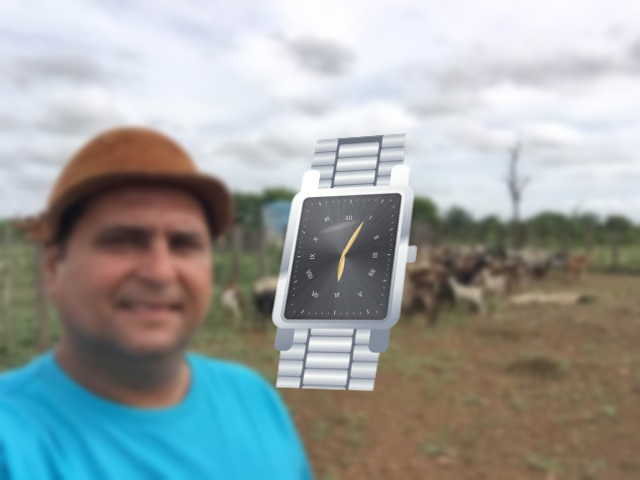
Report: 6 h 04 min
